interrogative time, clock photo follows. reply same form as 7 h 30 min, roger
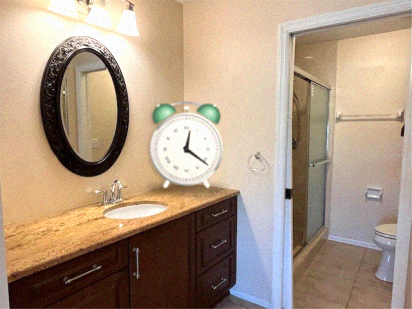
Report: 12 h 21 min
